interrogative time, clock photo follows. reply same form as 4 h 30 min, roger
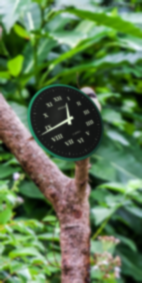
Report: 12 h 44 min
